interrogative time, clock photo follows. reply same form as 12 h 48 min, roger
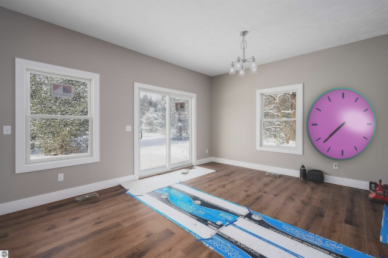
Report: 7 h 38 min
